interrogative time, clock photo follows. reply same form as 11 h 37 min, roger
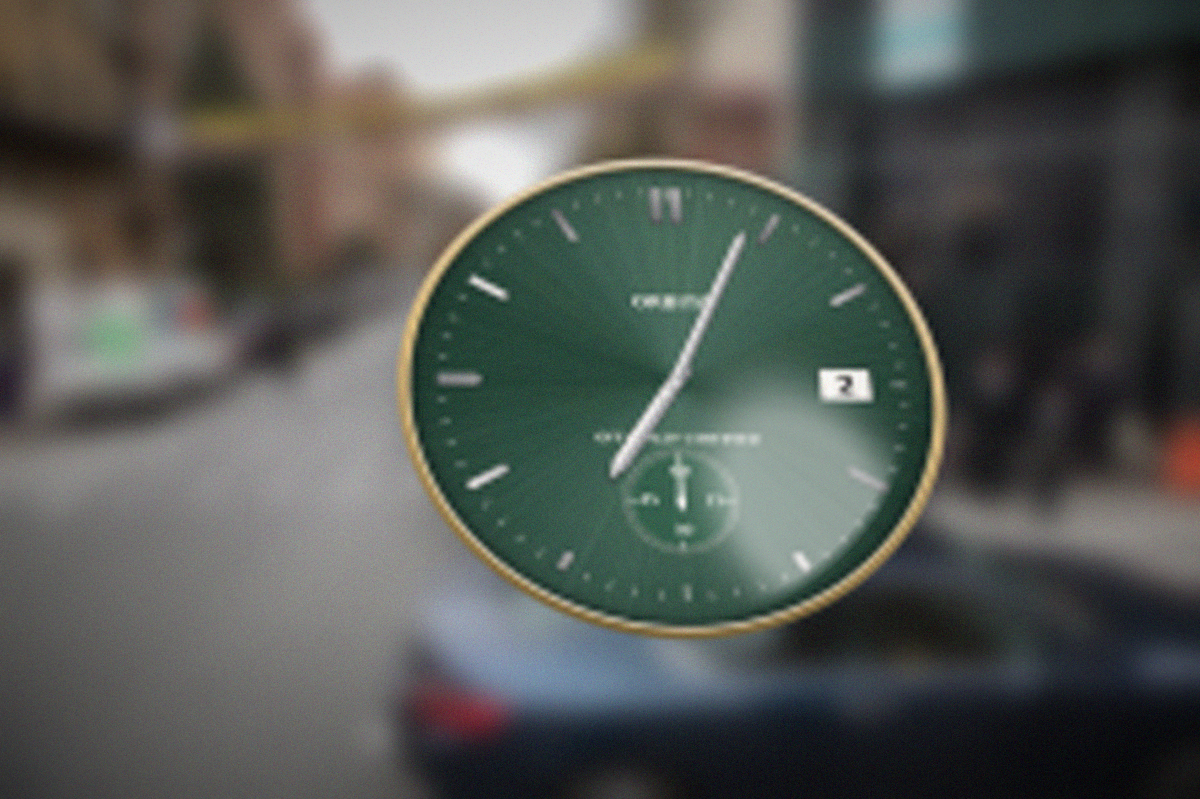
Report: 7 h 04 min
